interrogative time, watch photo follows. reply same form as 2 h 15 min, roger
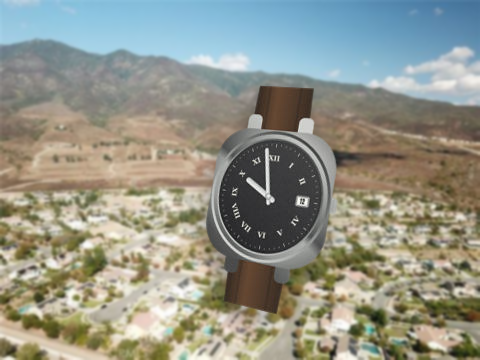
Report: 9 h 58 min
